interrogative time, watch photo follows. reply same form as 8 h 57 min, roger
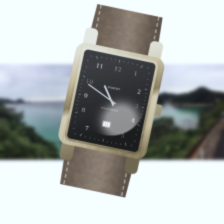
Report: 10 h 49 min
